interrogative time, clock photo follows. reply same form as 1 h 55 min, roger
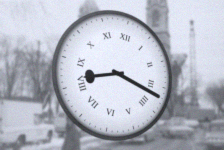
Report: 8 h 17 min
